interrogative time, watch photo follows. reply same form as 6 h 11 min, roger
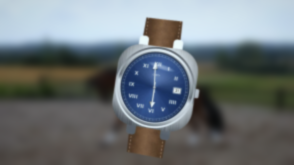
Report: 5 h 59 min
